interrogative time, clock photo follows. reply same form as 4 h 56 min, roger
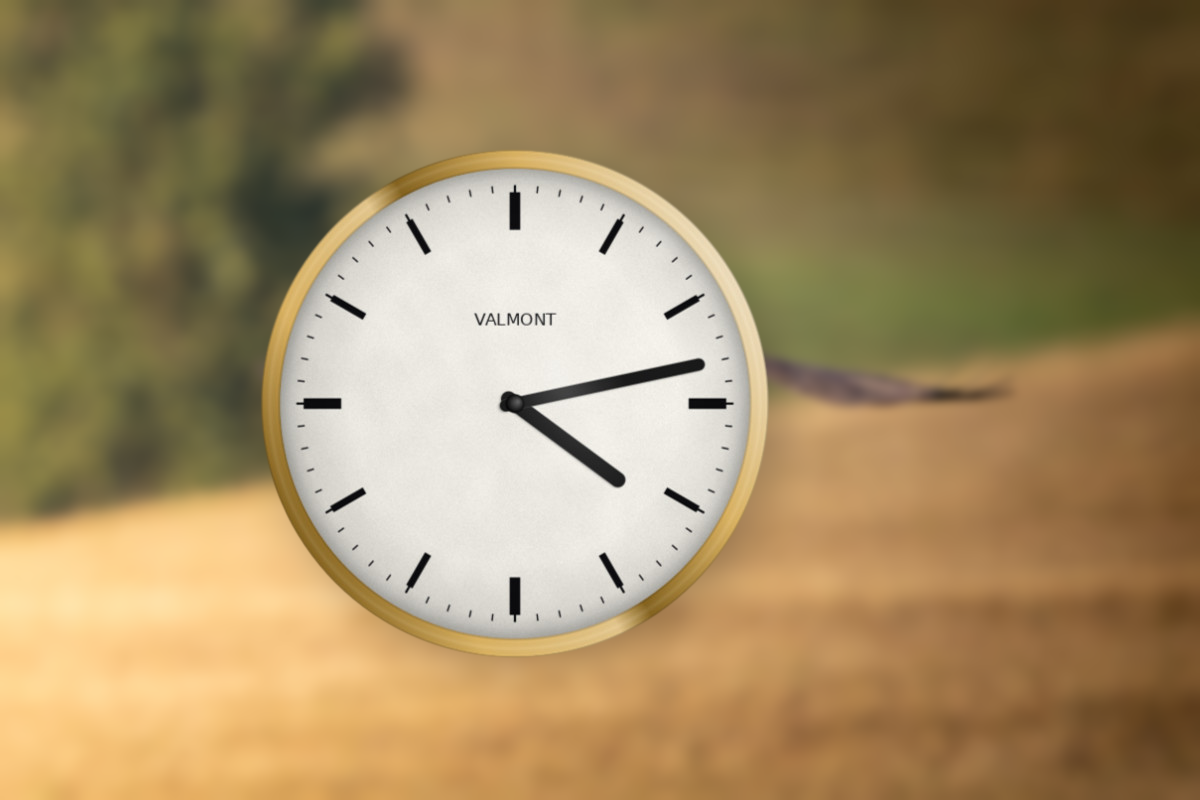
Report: 4 h 13 min
